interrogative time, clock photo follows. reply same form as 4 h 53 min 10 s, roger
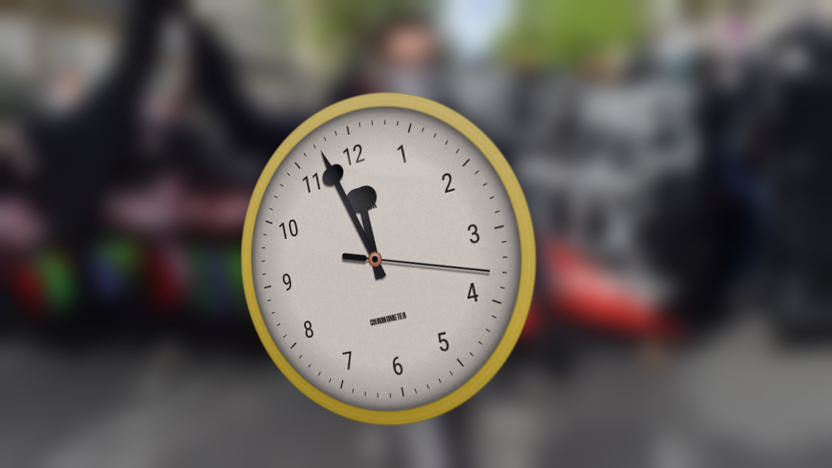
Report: 11 h 57 min 18 s
